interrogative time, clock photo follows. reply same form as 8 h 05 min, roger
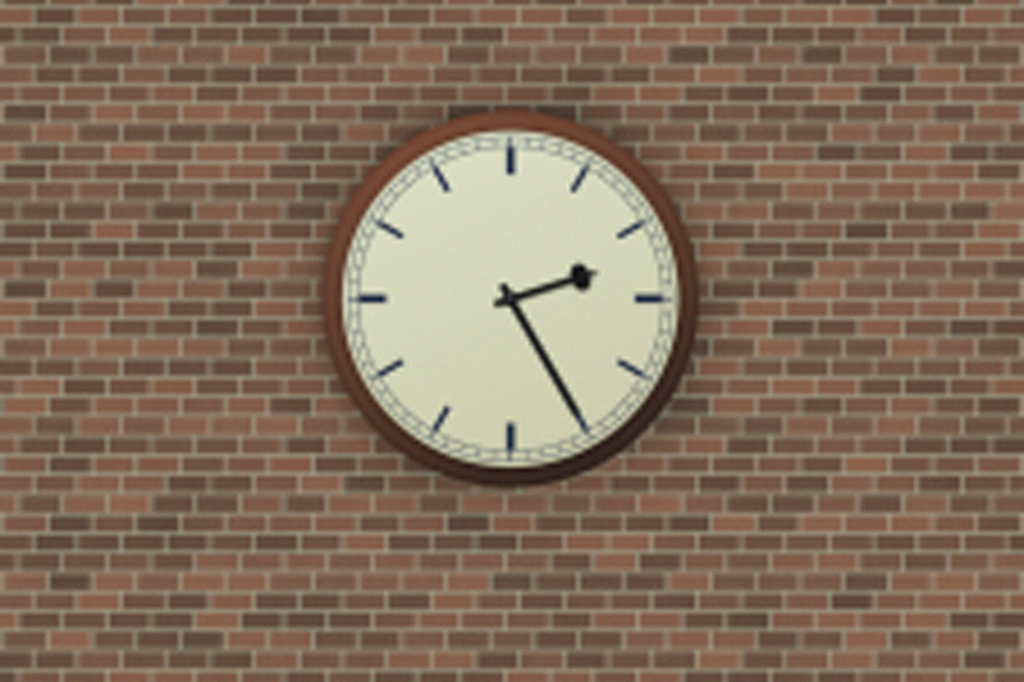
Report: 2 h 25 min
